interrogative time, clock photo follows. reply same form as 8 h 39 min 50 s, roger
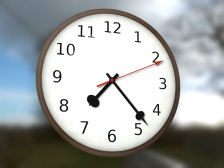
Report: 7 h 23 min 11 s
